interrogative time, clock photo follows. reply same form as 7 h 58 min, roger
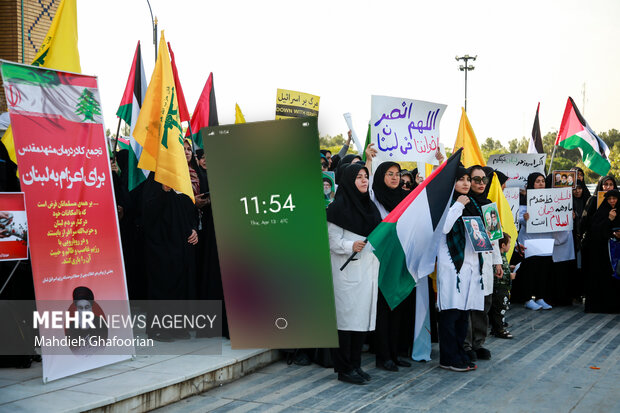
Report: 11 h 54 min
